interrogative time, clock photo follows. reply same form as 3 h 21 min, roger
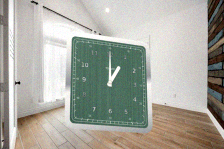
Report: 1 h 00 min
